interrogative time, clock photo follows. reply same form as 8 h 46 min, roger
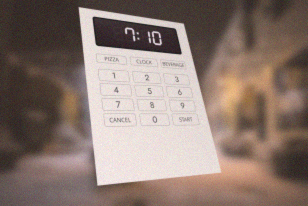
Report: 7 h 10 min
